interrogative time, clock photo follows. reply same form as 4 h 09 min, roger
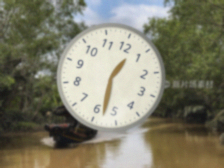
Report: 12 h 28 min
